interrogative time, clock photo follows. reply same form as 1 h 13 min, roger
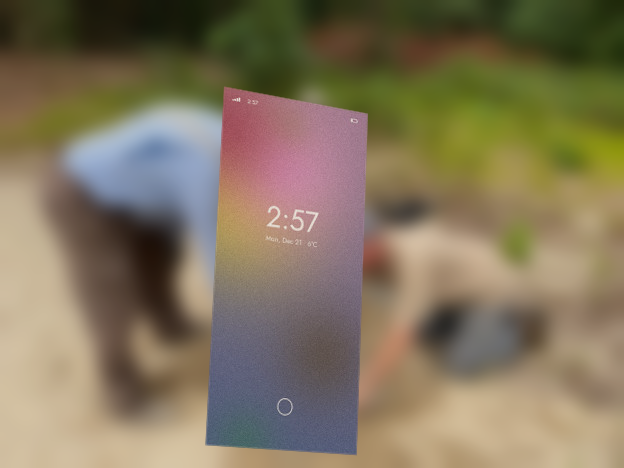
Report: 2 h 57 min
